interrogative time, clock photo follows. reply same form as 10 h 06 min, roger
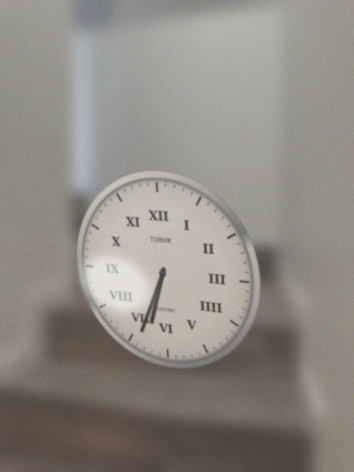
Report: 6 h 34 min
